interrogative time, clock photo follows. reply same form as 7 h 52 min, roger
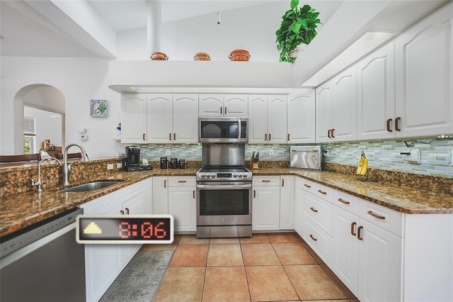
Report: 8 h 06 min
